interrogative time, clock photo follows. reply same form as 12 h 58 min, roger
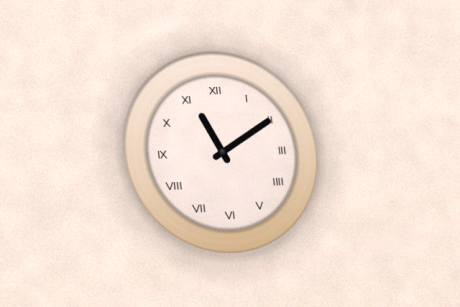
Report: 11 h 10 min
